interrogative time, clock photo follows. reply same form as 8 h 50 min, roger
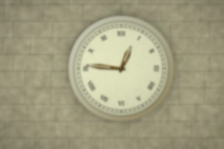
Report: 12 h 46 min
